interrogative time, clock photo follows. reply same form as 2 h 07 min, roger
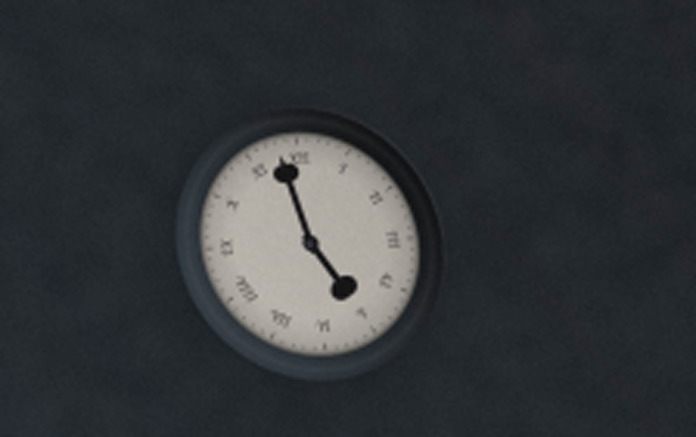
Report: 4 h 58 min
